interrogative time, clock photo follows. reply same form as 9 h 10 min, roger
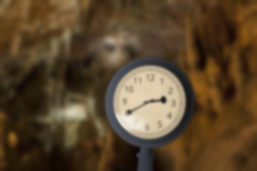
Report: 2 h 40 min
